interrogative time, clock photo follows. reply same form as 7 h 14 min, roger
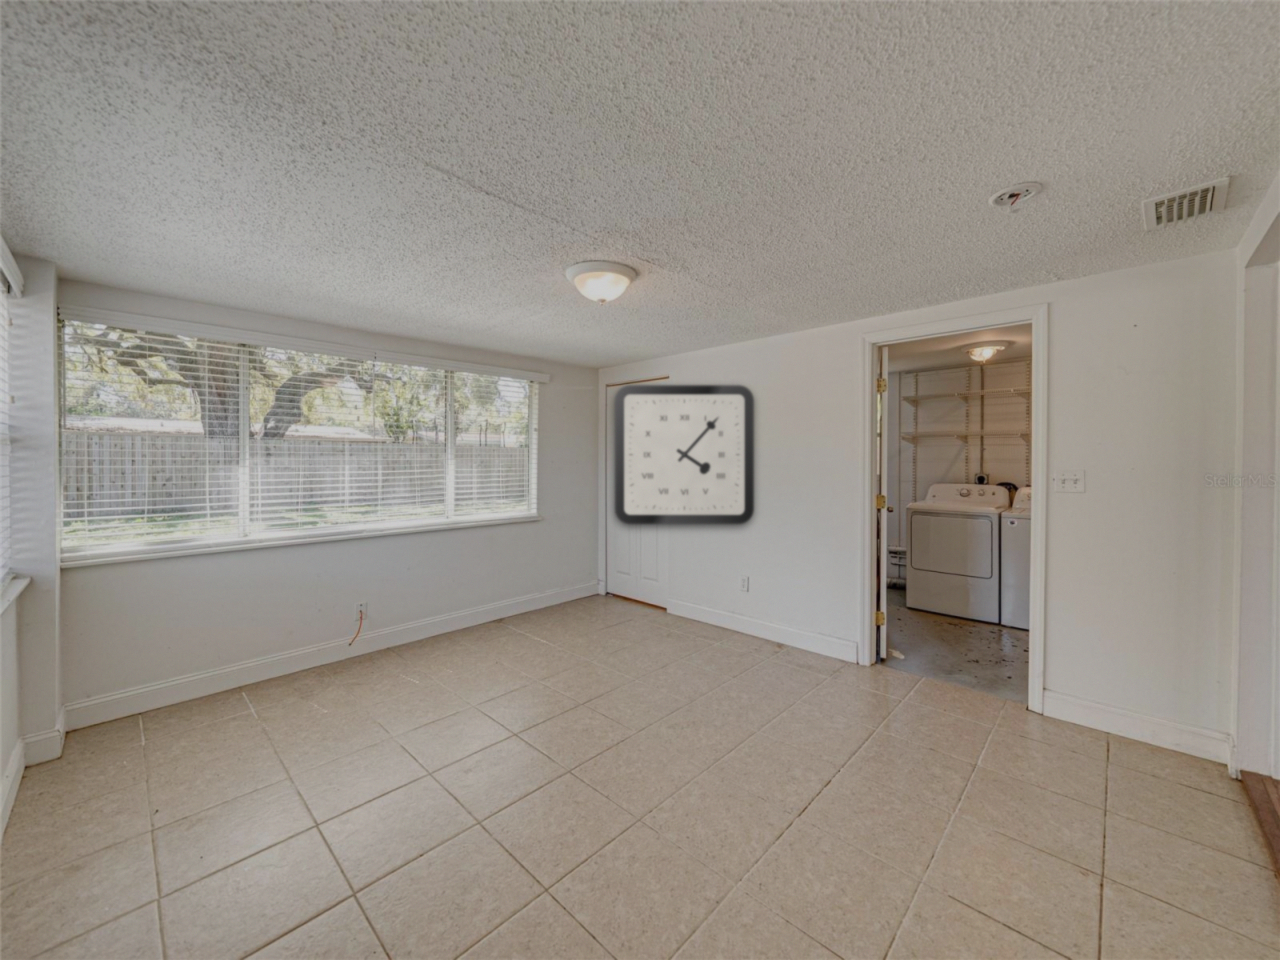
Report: 4 h 07 min
